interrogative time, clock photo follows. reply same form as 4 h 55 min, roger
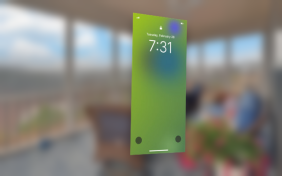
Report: 7 h 31 min
